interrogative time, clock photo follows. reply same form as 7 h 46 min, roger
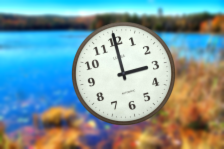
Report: 3 h 00 min
